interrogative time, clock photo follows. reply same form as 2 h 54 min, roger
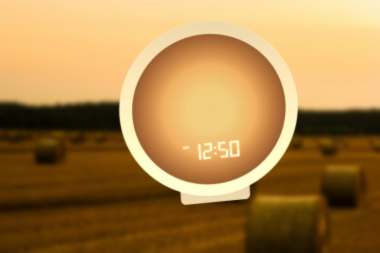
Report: 12 h 50 min
